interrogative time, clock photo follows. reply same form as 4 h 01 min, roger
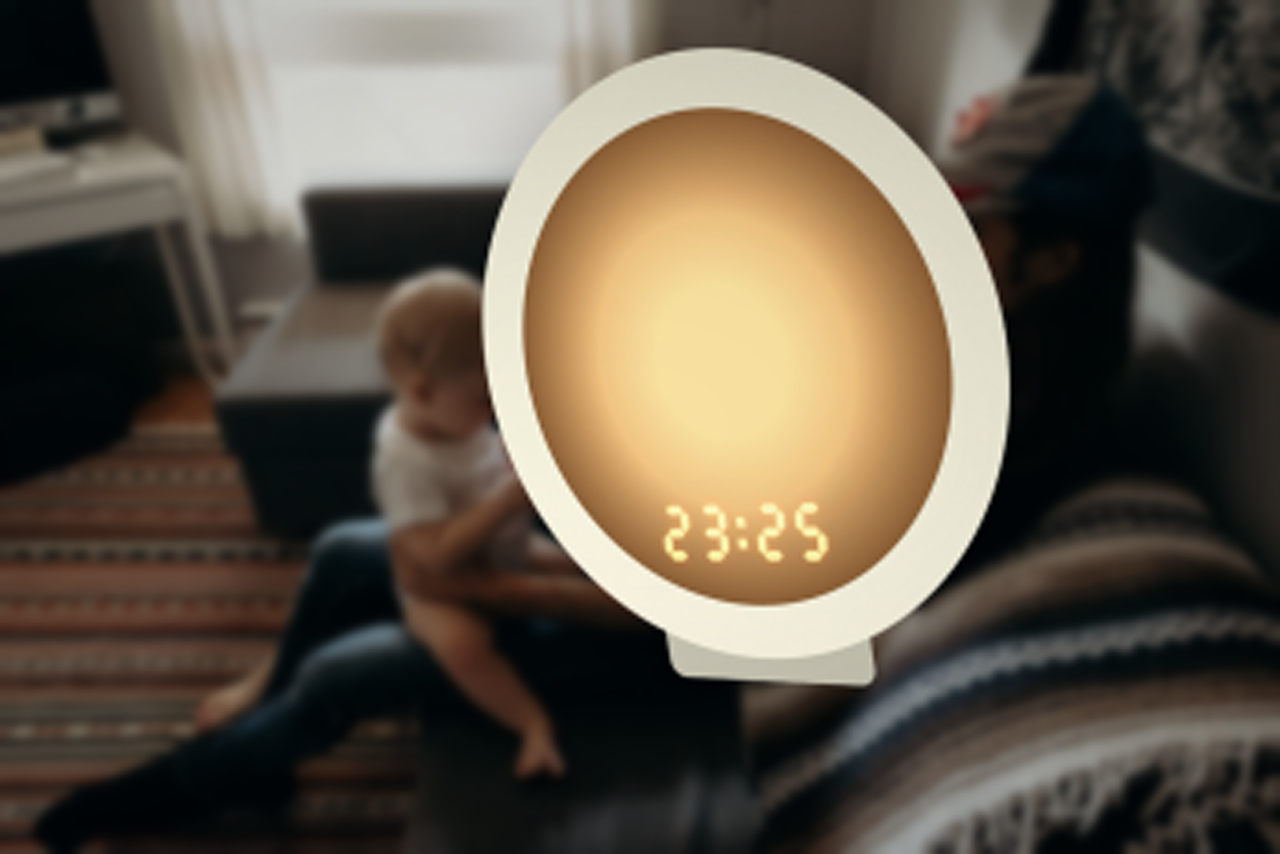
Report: 23 h 25 min
